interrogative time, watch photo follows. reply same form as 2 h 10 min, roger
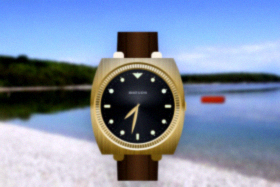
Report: 7 h 32 min
